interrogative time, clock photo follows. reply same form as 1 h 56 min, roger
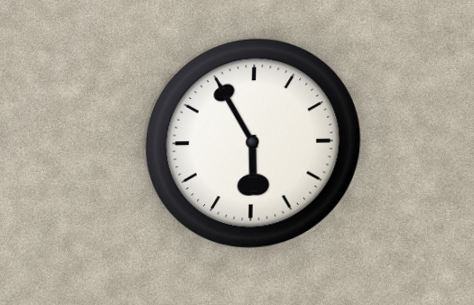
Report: 5 h 55 min
